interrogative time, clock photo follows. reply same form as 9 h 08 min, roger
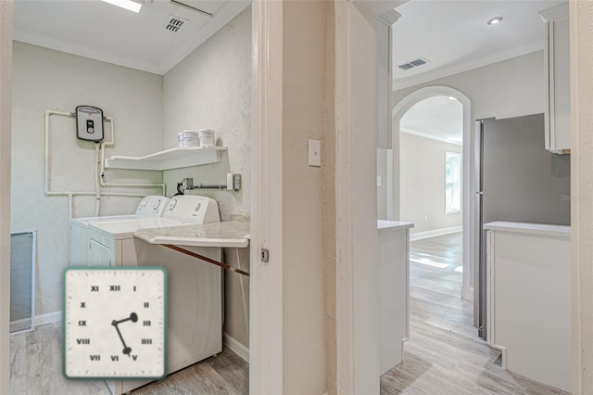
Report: 2 h 26 min
